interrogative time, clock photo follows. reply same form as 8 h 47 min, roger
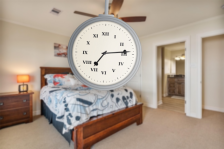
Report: 7 h 14 min
